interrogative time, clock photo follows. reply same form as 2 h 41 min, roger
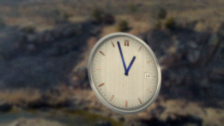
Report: 12 h 57 min
